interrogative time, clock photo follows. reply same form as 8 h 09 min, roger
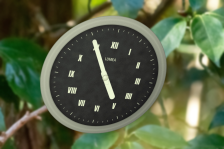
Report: 4 h 55 min
